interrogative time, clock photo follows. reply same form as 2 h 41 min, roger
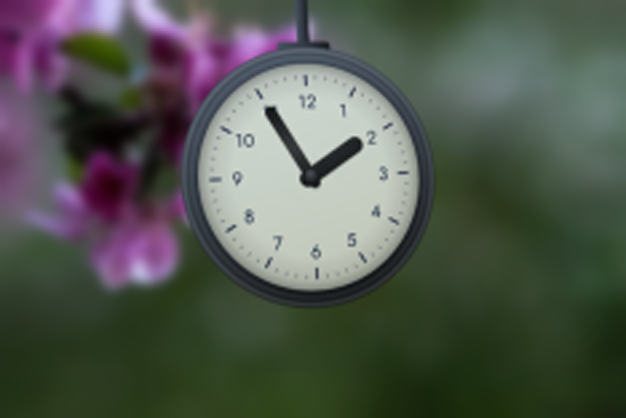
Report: 1 h 55 min
